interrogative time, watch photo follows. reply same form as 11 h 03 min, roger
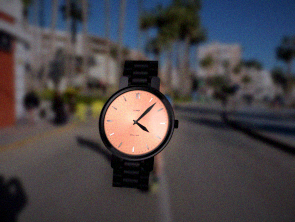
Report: 4 h 07 min
